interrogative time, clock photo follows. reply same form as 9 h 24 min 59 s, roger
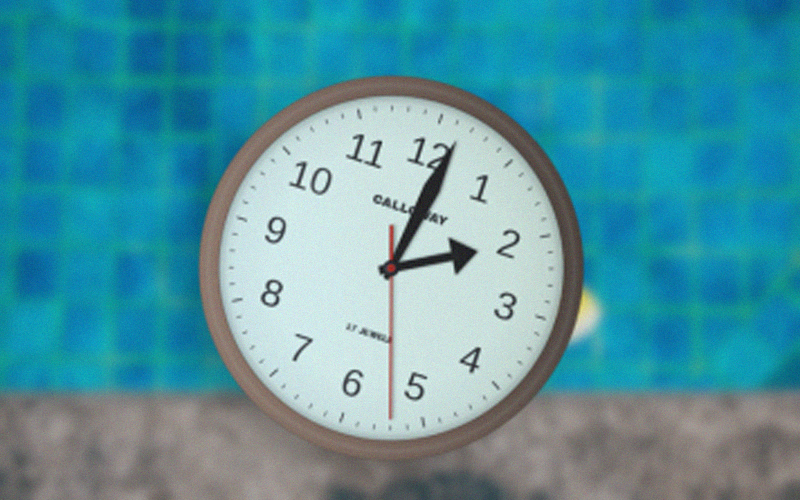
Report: 2 h 01 min 27 s
